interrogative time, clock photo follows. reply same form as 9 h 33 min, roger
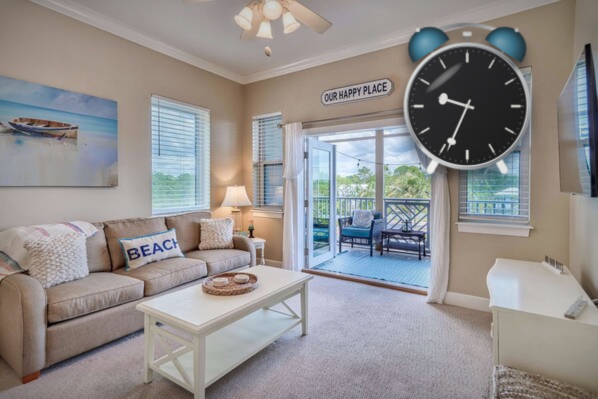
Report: 9 h 34 min
